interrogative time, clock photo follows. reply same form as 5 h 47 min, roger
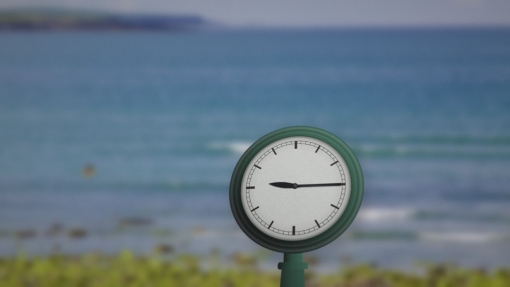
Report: 9 h 15 min
